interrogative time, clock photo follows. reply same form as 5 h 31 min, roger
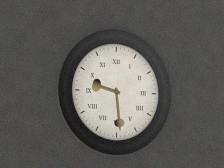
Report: 9 h 29 min
